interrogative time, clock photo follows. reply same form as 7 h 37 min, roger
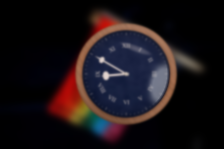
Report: 8 h 50 min
